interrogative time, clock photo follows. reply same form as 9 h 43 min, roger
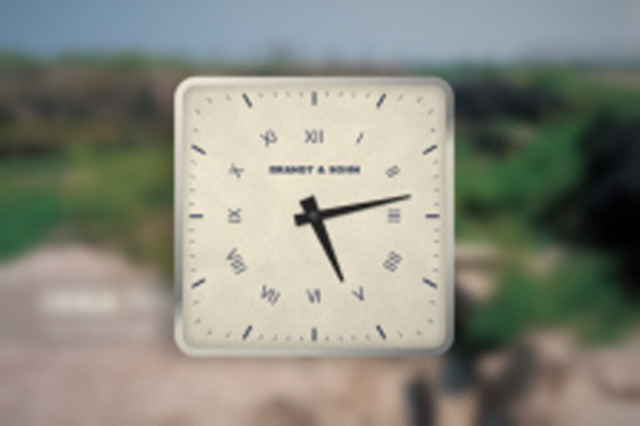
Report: 5 h 13 min
